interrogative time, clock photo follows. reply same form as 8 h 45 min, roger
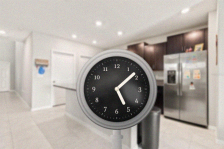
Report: 5 h 08 min
